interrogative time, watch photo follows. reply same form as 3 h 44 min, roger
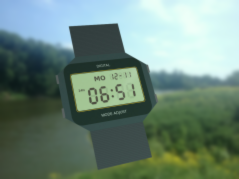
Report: 6 h 51 min
